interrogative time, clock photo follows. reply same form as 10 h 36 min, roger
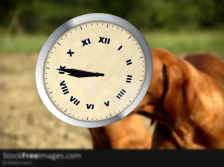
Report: 8 h 45 min
